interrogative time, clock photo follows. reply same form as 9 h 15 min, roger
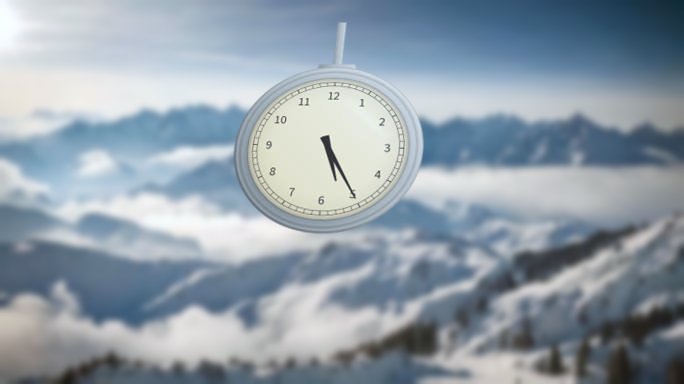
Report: 5 h 25 min
